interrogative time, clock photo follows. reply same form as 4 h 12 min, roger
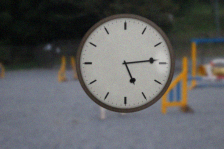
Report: 5 h 14 min
